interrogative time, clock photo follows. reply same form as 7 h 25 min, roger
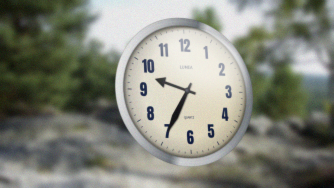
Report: 9 h 35 min
